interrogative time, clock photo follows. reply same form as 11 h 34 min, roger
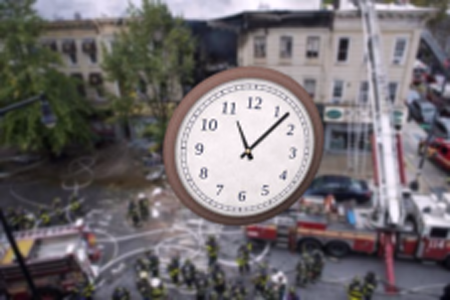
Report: 11 h 07 min
